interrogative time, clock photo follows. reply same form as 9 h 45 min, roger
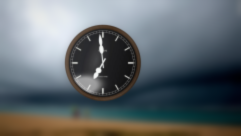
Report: 6 h 59 min
